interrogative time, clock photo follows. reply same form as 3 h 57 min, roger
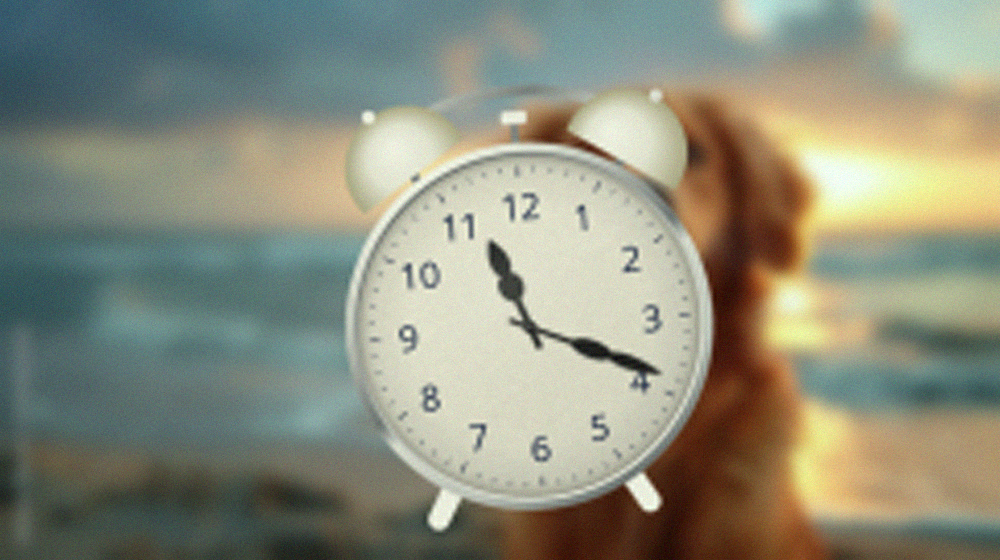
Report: 11 h 19 min
